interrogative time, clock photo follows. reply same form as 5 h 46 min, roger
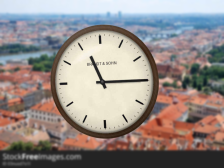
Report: 11 h 15 min
